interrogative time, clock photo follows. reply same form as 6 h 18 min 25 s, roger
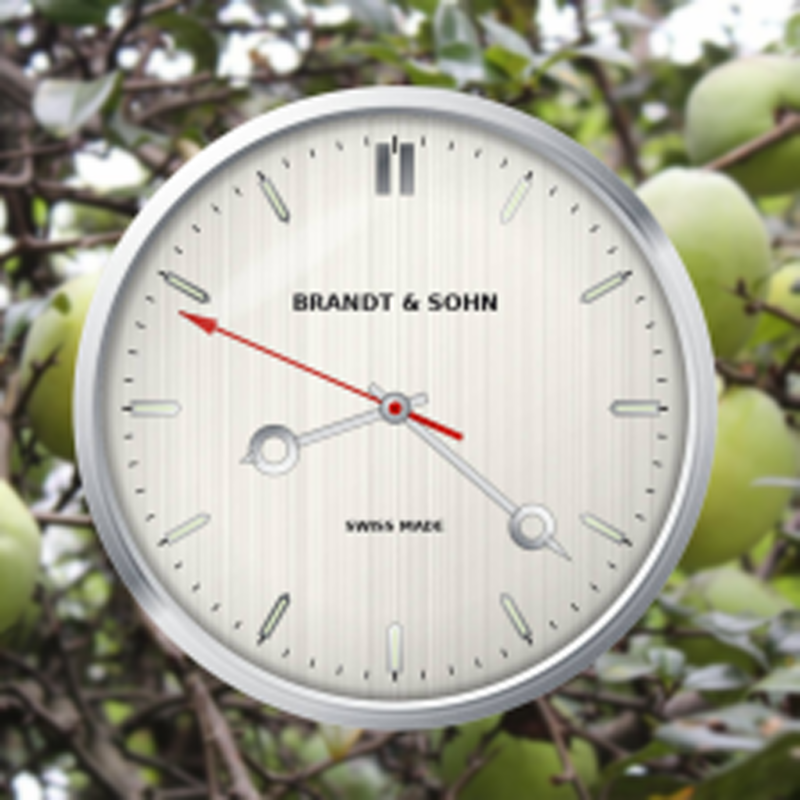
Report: 8 h 21 min 49 s
